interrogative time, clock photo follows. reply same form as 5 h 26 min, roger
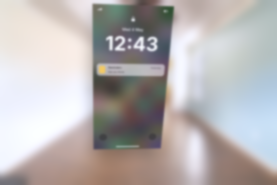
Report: 12 h 43 min
